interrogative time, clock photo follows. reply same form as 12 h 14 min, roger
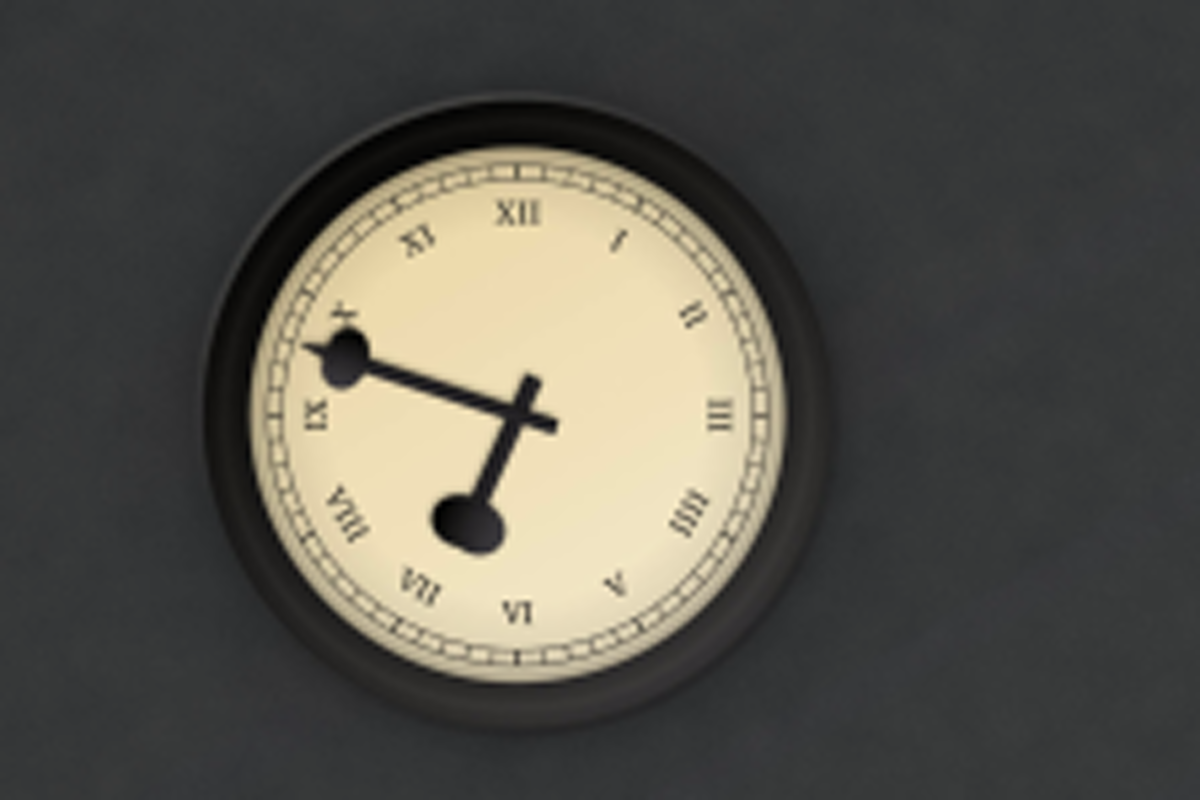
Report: 6 h 48 min
